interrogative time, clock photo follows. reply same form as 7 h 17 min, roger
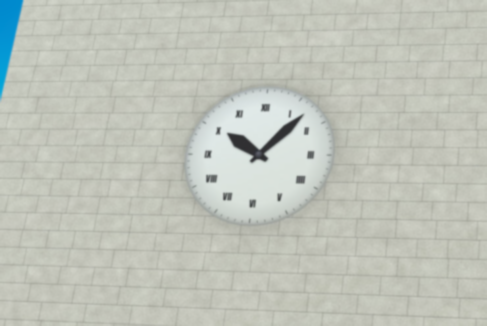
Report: 10 h 07 min
